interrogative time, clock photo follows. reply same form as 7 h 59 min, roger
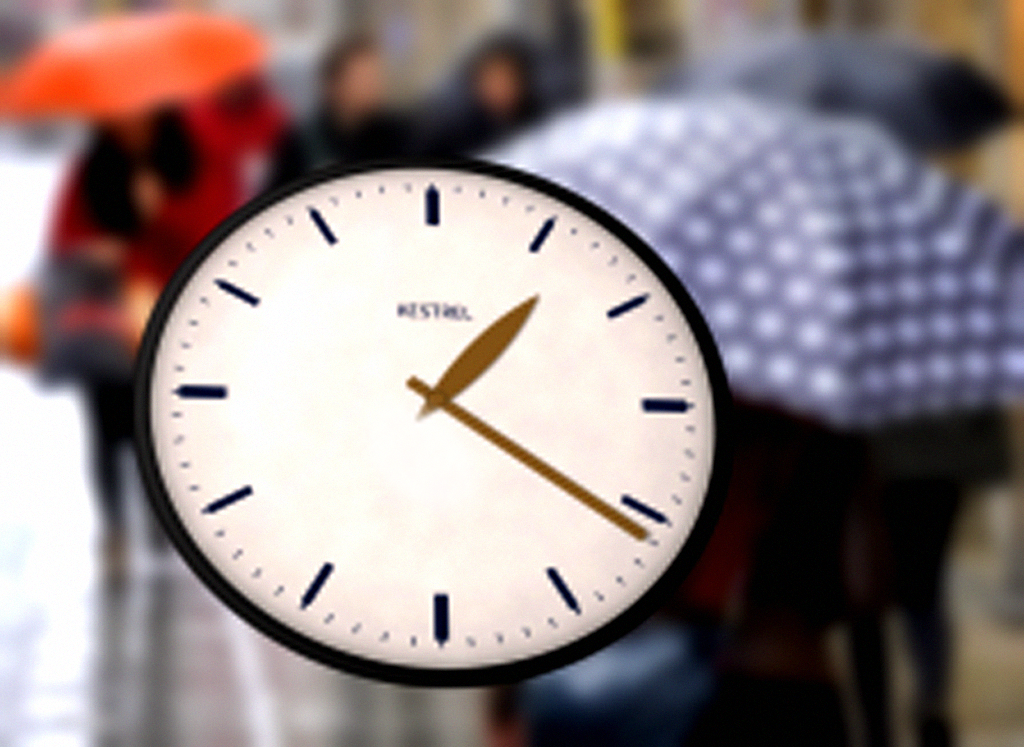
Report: 1 h 21 min
